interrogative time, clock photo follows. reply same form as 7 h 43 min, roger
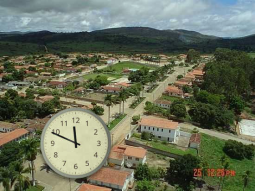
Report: 11 h 49 min
